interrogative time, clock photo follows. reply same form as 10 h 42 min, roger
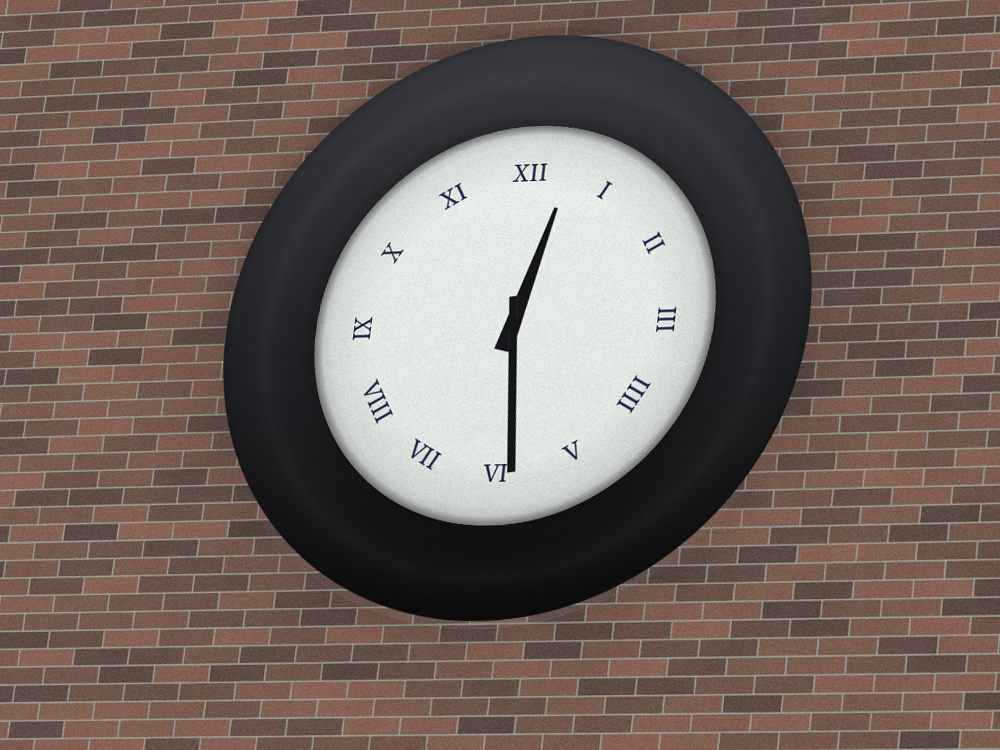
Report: 12 h 29 min
